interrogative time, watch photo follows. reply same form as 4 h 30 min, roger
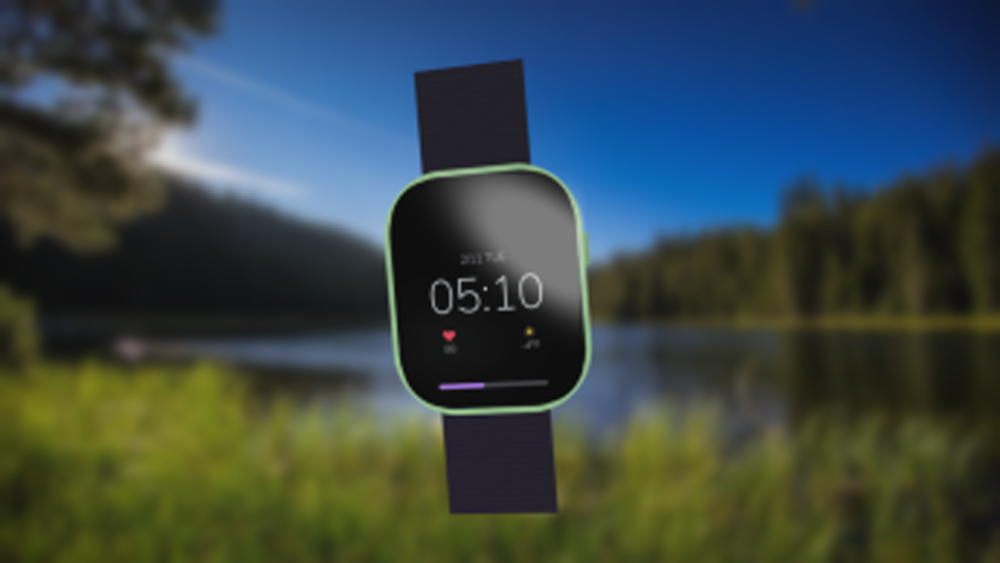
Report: 5 h 10 min
